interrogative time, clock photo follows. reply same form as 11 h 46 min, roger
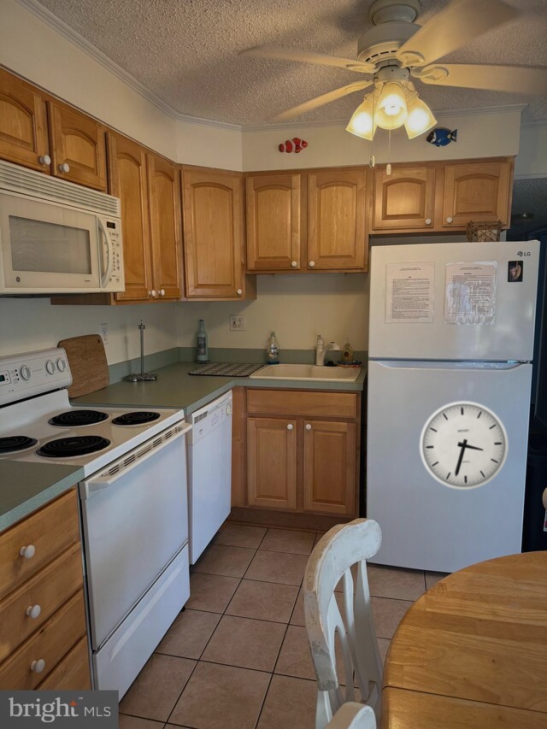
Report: 3 h 33 min
